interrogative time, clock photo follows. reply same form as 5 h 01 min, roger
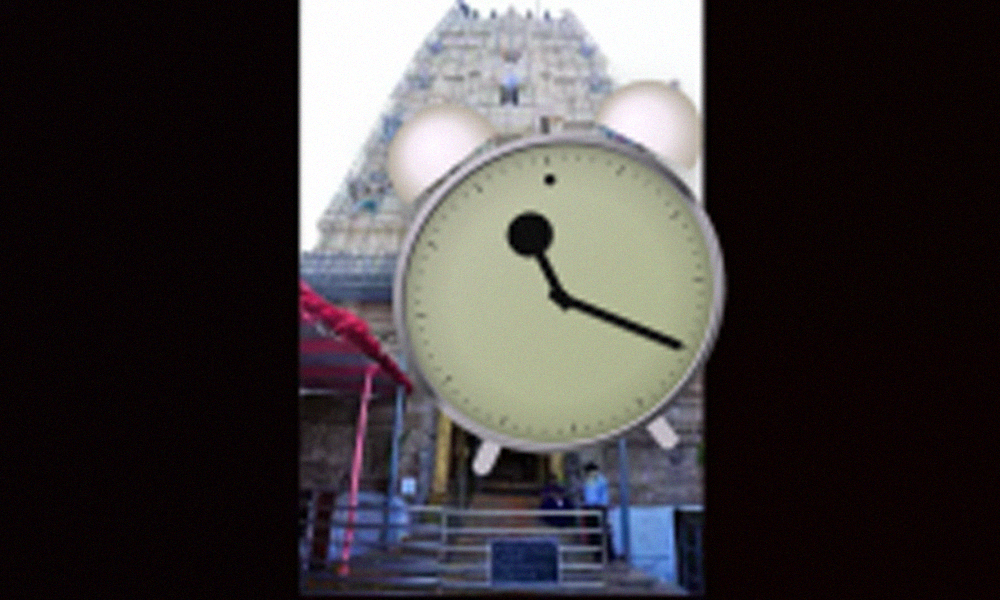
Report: 11 h 20 min
